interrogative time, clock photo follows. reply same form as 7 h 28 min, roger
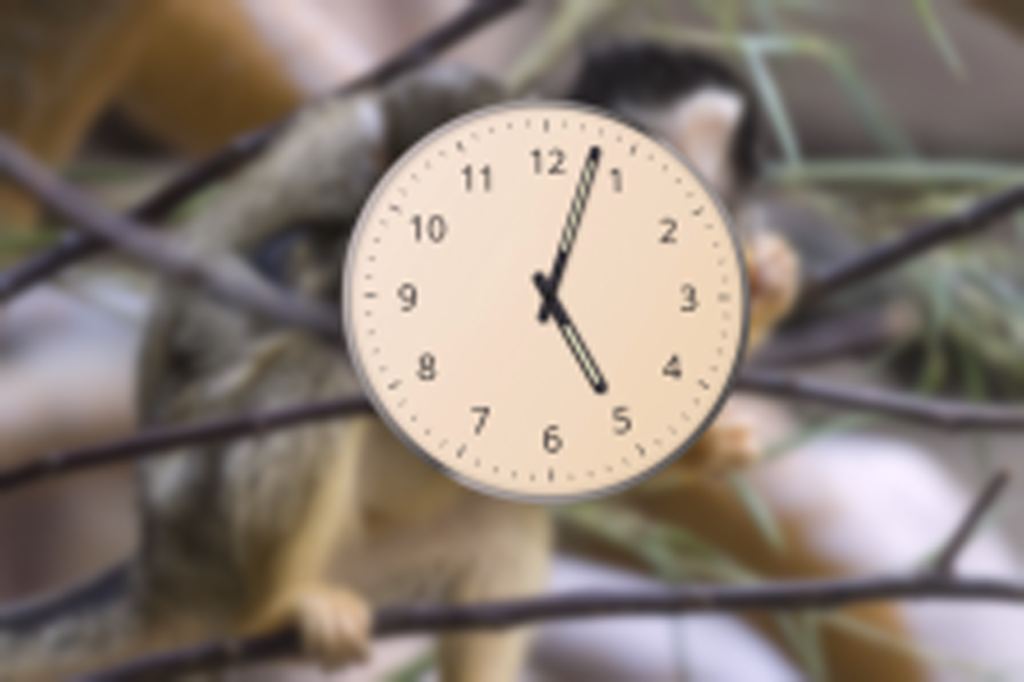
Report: 5 h 03 min
